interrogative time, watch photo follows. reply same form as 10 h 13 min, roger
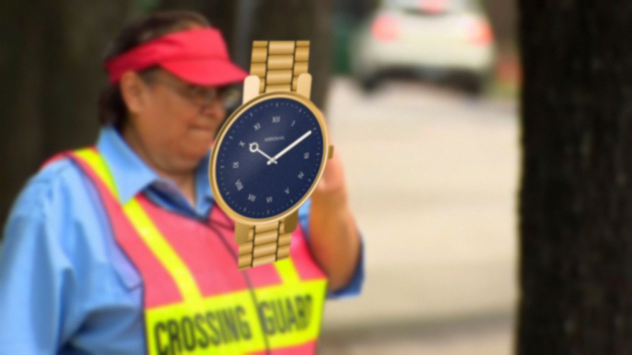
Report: 10 h 10 min
